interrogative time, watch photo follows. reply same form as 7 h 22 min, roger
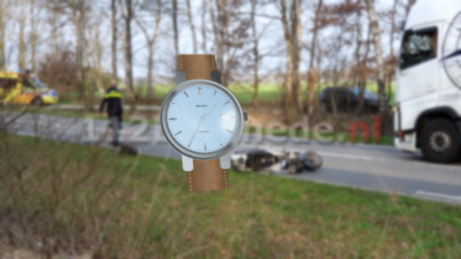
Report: 1 h 35 min
